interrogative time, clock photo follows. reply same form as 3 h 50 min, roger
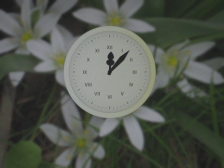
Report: 12 h 07 min
